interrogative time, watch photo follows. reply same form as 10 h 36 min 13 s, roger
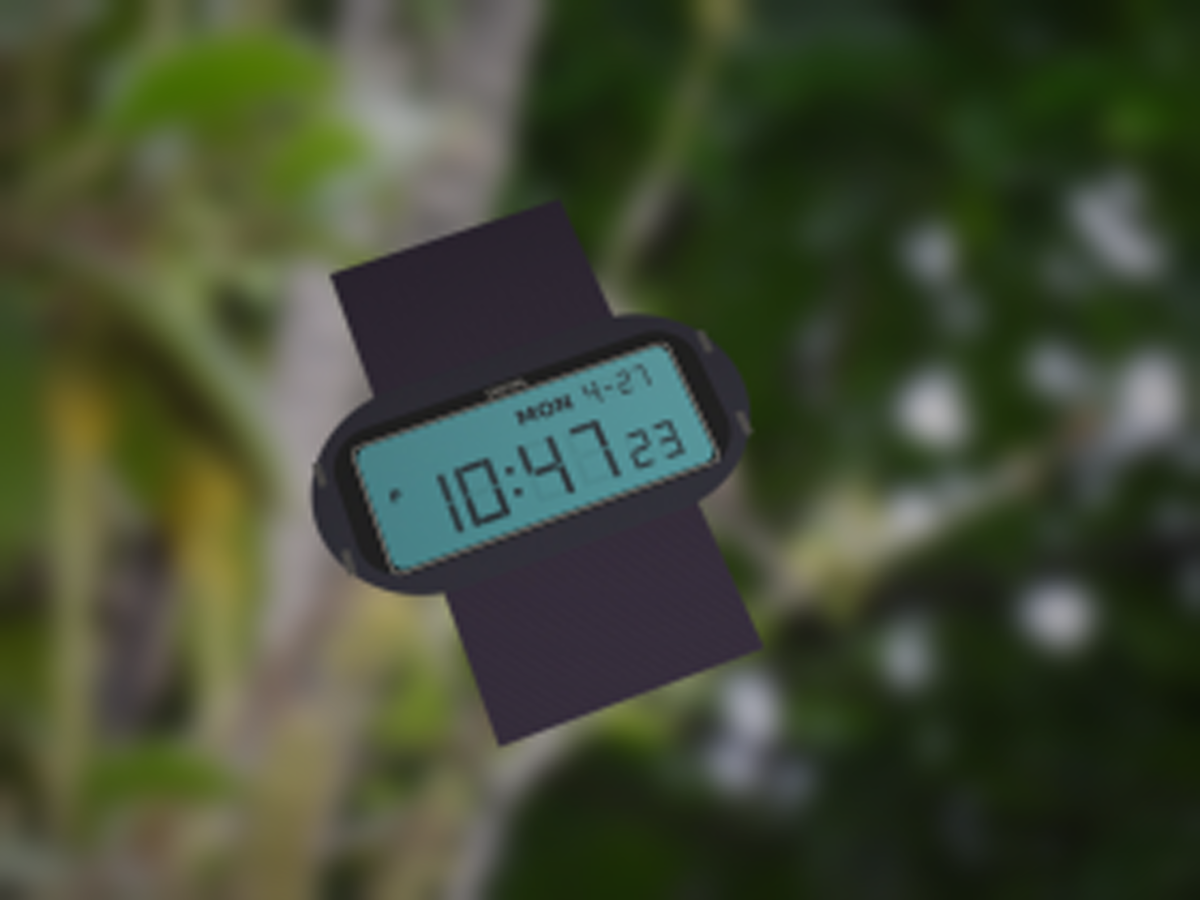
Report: 10 h 47 min 23 s
